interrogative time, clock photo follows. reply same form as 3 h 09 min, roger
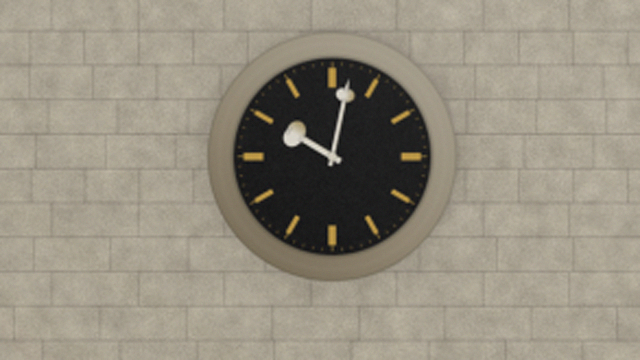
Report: 10 h 02 min
